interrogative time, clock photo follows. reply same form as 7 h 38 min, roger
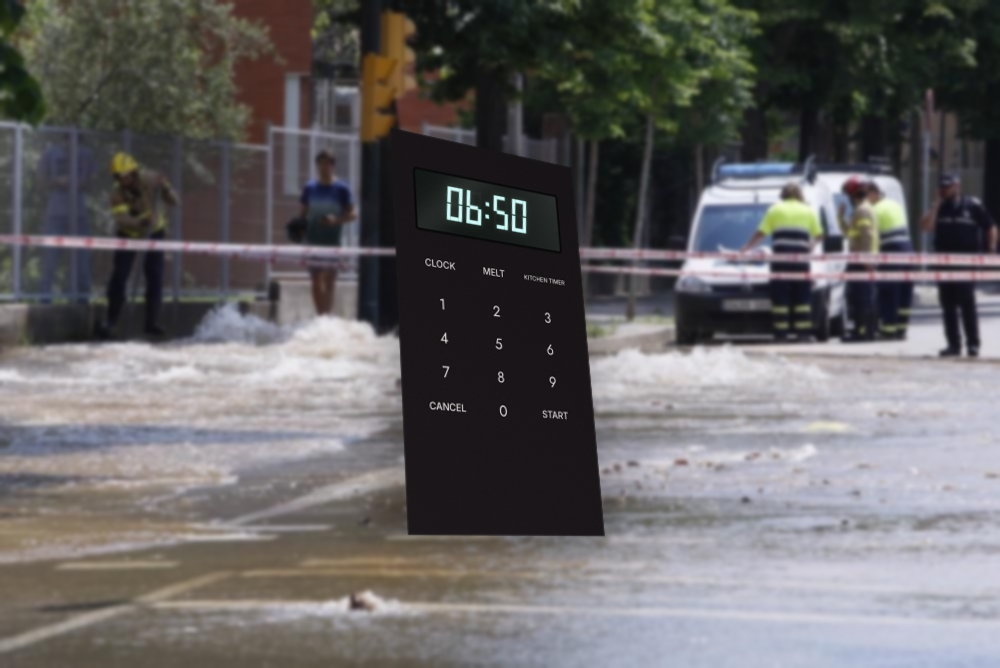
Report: 6 h 50 min
